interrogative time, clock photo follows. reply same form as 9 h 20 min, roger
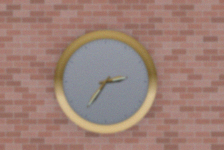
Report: 2 h 36 min
